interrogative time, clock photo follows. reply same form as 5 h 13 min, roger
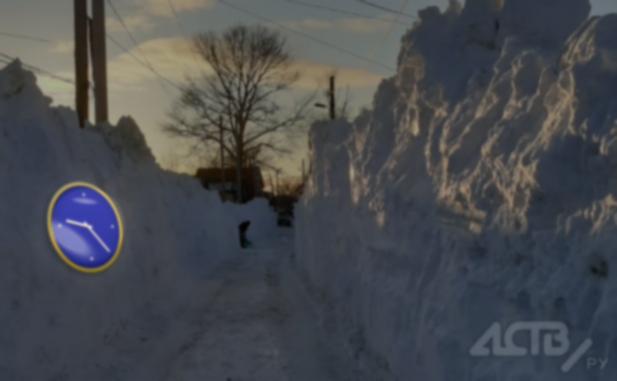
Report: 9 h 23 min
